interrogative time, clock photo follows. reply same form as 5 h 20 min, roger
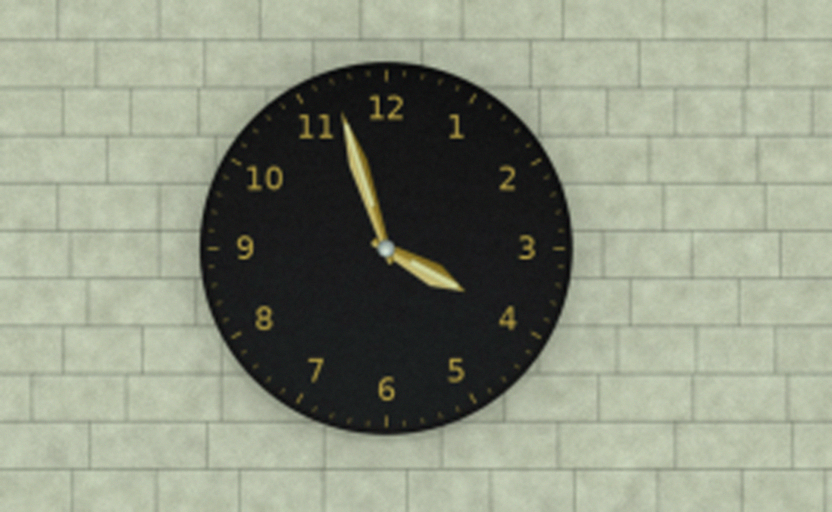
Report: 3 h 57 min
